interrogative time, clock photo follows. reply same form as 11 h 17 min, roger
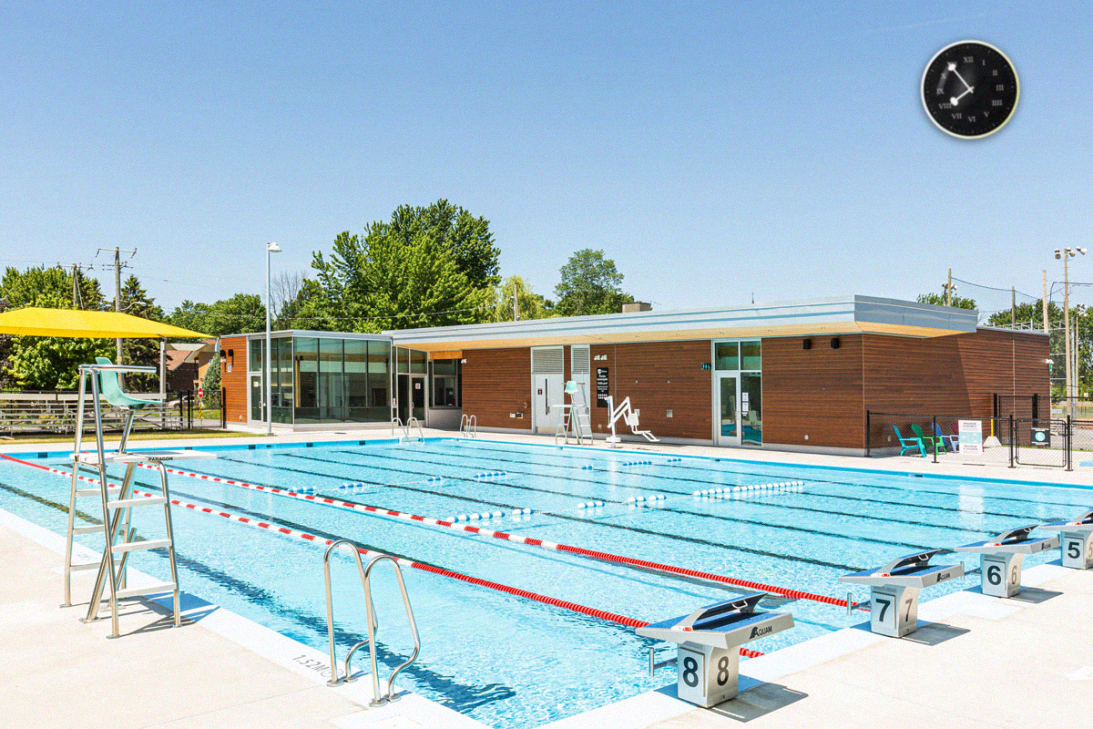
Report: 7 h 54 min
